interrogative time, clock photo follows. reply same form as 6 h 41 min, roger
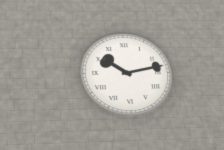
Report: 10 h 13 min
